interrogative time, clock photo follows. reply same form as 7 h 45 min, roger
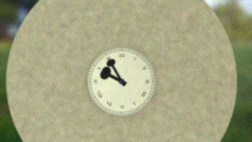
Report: 9 h 55 min
